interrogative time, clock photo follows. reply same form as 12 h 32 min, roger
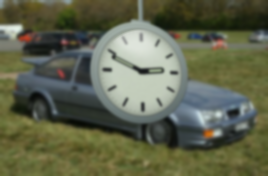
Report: 2 h 49 min
